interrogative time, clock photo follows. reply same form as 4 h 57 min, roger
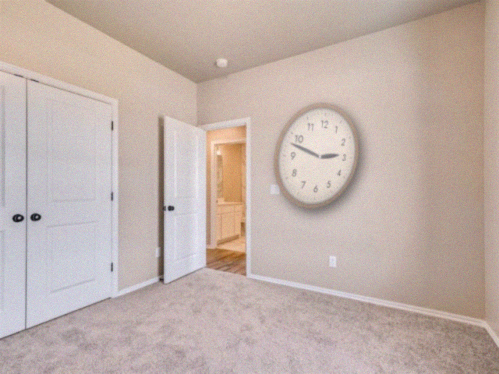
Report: 2 h 48 min
